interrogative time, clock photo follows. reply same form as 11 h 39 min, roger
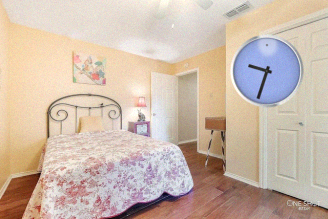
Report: 9 h 33 min
